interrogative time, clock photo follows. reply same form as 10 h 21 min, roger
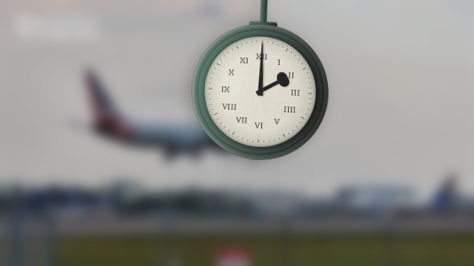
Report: 2 h 00 min
